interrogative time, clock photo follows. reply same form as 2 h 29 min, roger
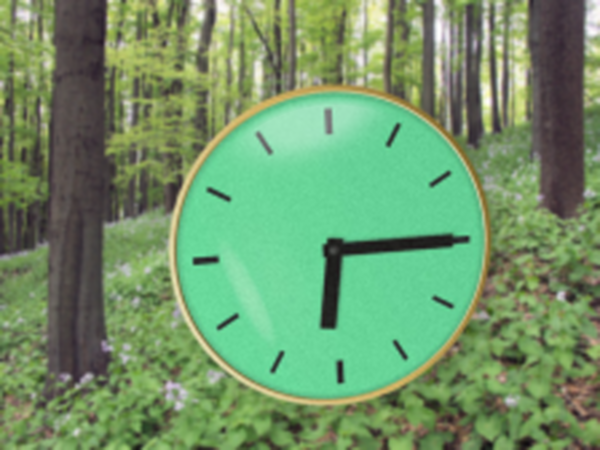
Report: 6 h 15 min
